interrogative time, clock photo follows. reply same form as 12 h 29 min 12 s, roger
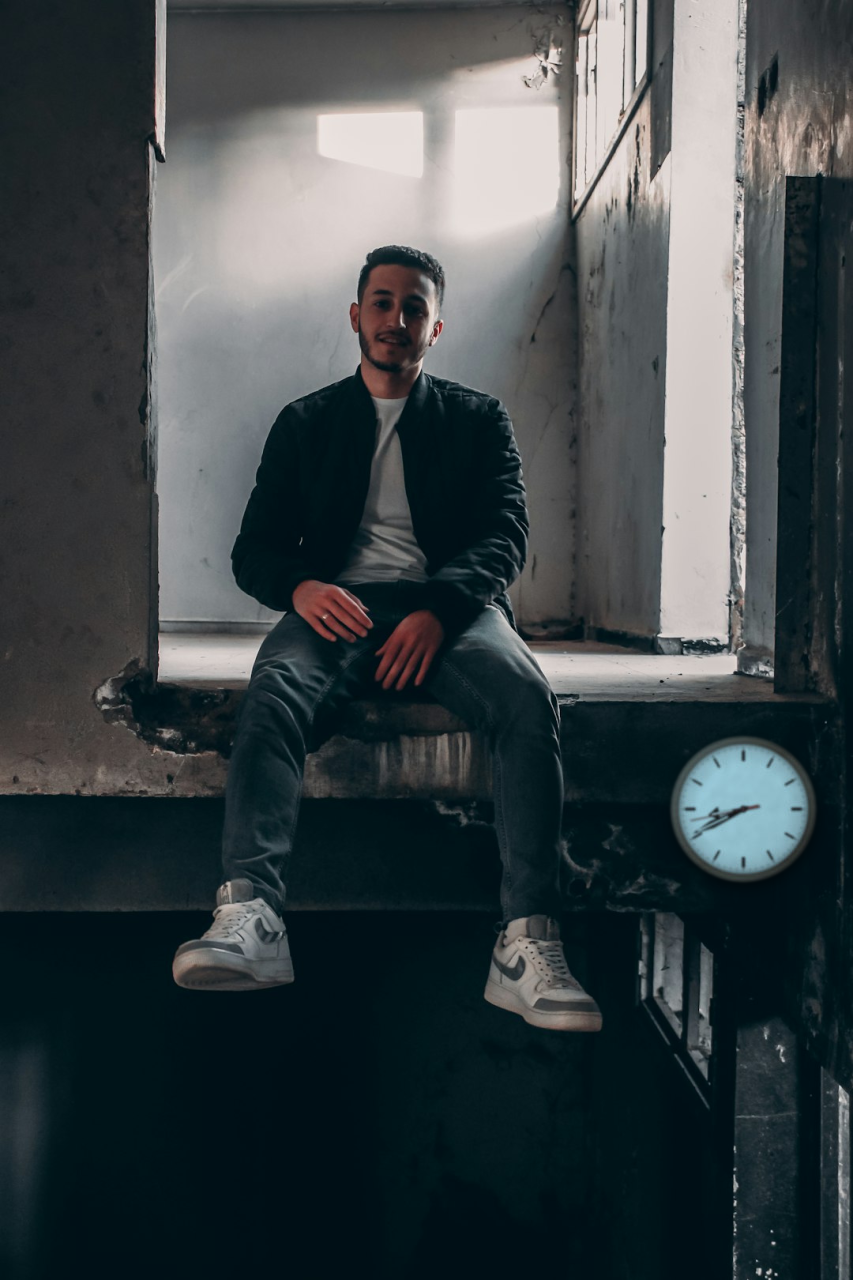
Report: 8 h 40 min 43 s
